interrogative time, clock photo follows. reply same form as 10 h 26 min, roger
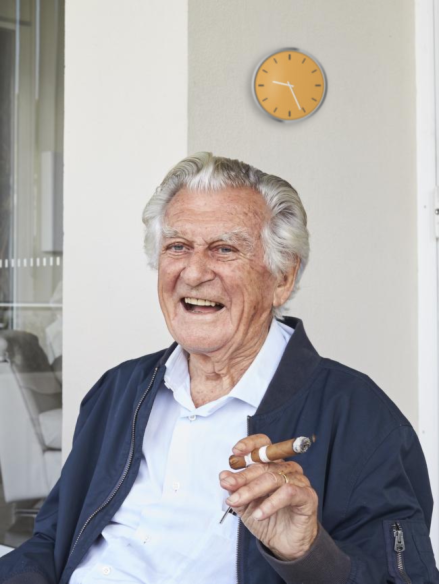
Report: 9 h 26 min
